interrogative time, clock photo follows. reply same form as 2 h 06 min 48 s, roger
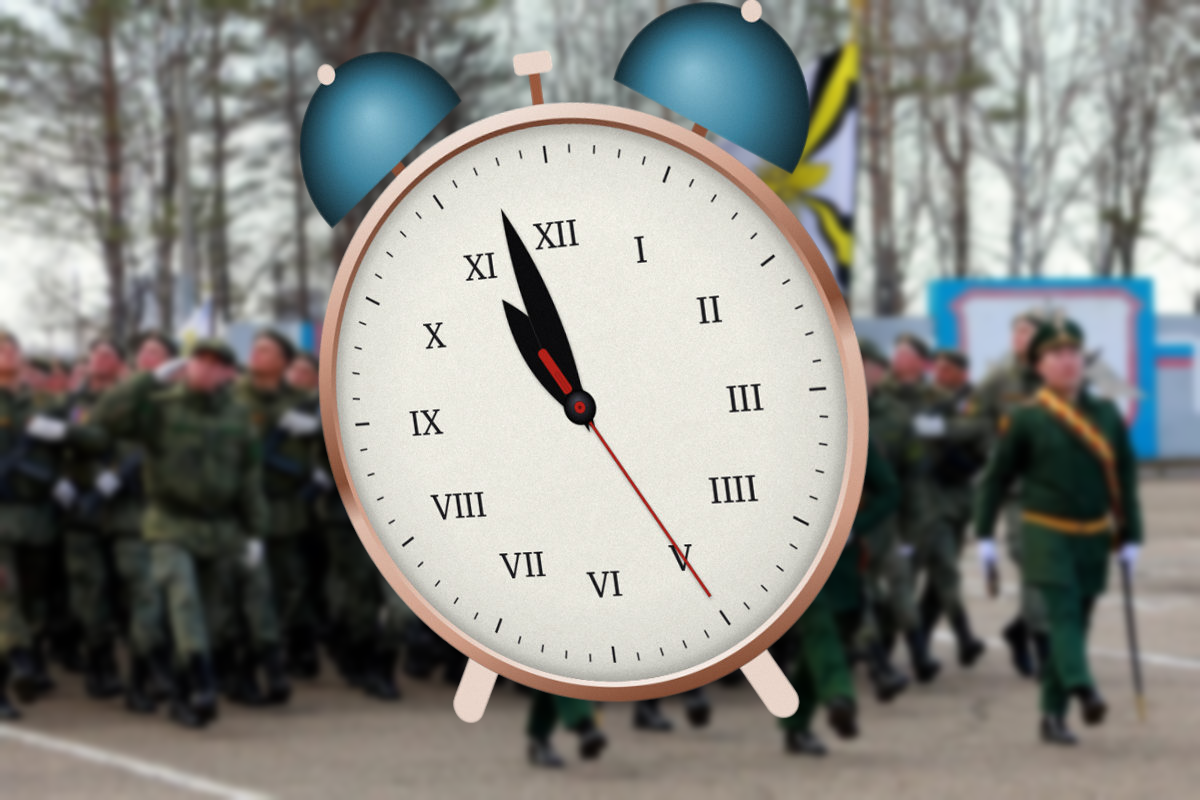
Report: 10 h 57 min 25 s
